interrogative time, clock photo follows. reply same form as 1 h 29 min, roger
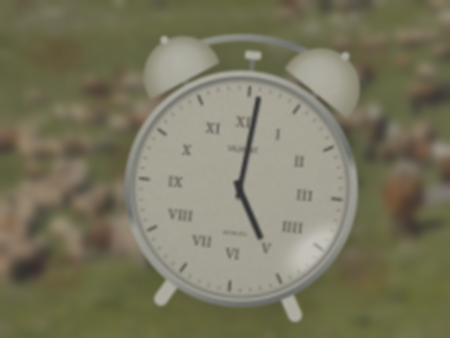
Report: 5 h 01 min
